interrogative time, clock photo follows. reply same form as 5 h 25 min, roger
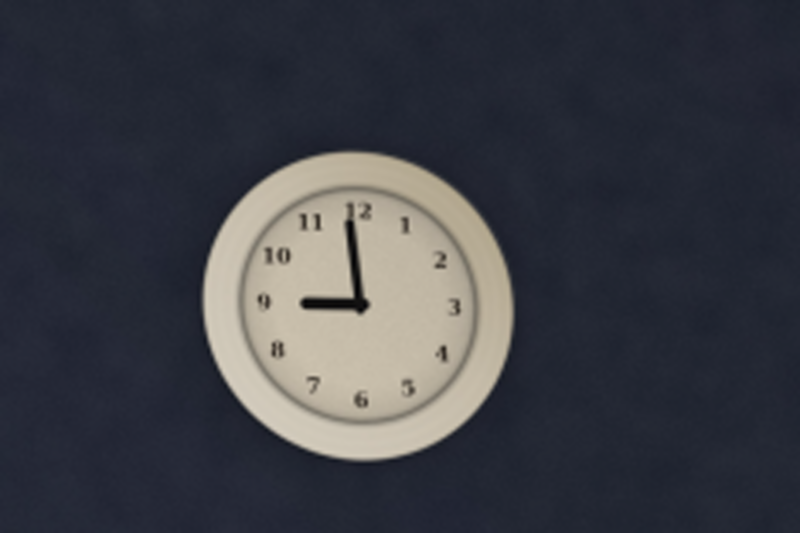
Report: 8 h 59 min
